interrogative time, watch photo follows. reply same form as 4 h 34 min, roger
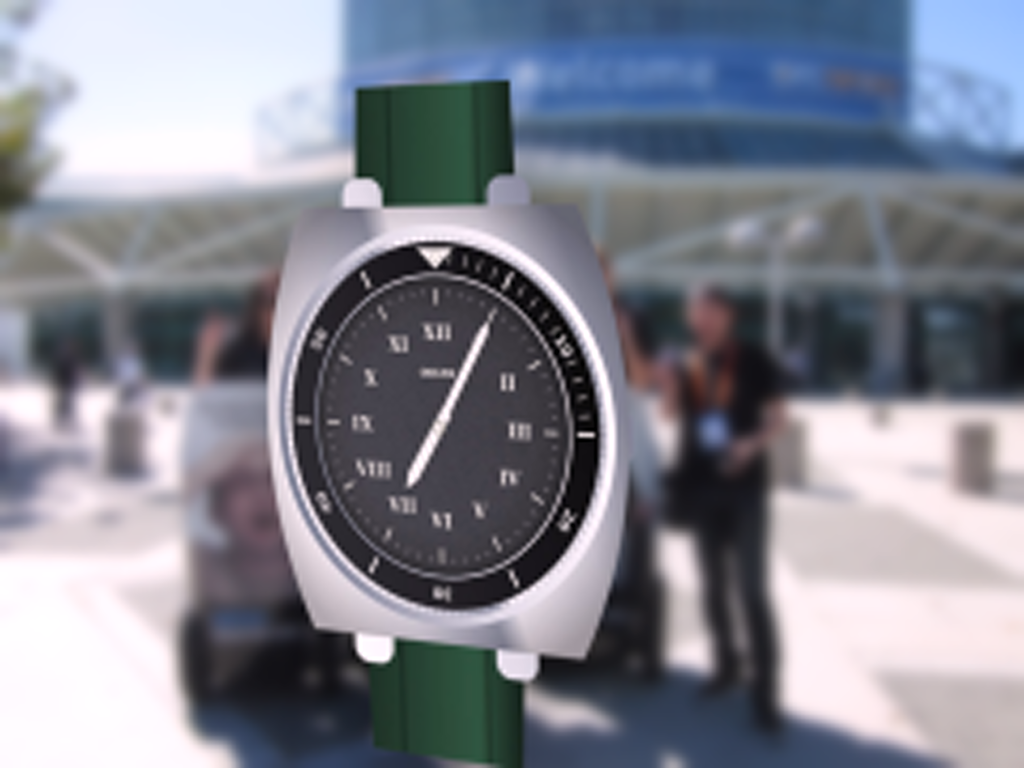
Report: 7 h 05 min
